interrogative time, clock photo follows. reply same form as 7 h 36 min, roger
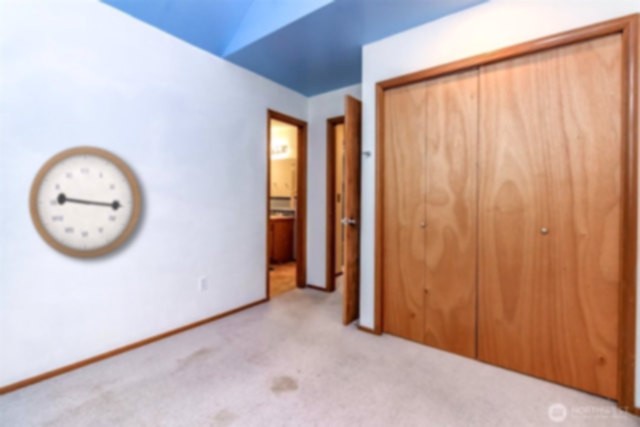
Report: 9 h 16 min
